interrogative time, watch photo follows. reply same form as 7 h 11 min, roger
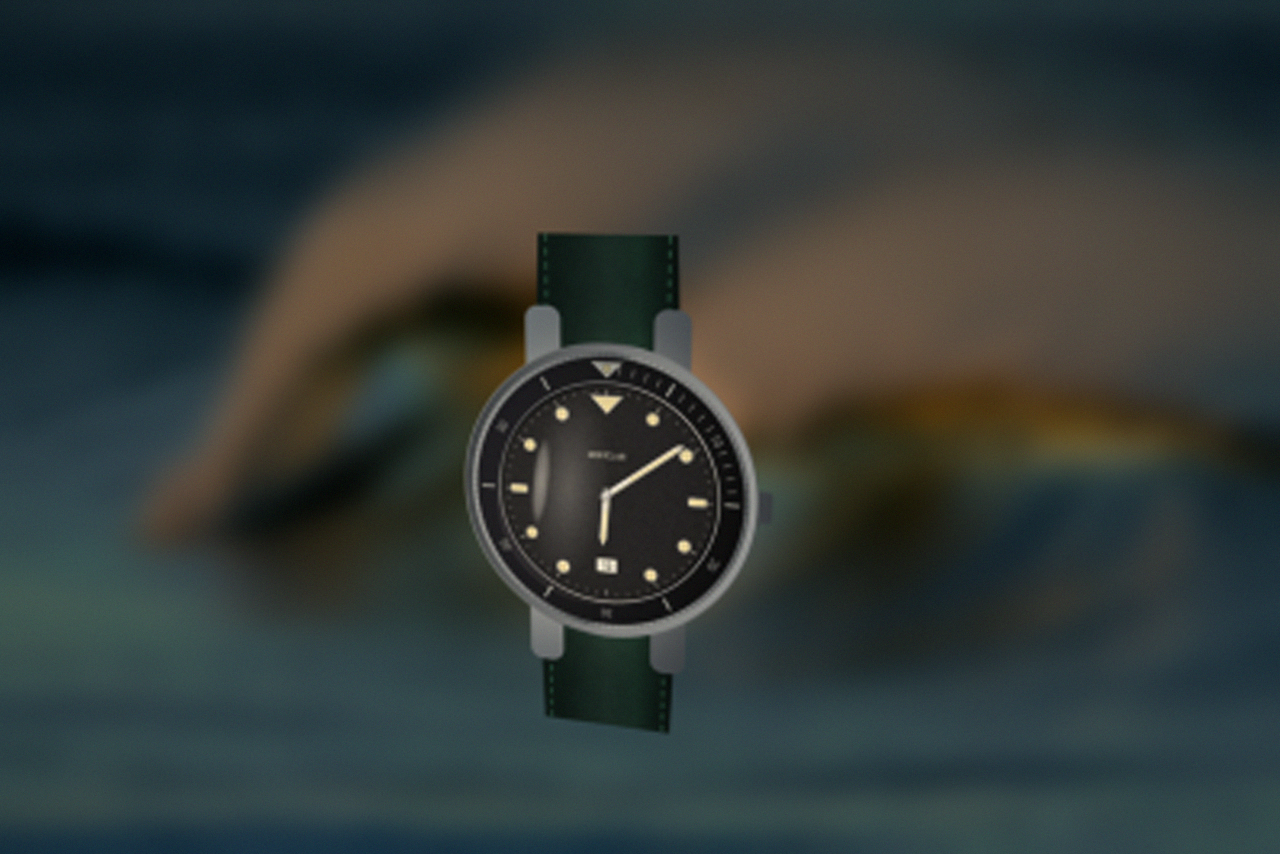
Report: 6 h 09 min
